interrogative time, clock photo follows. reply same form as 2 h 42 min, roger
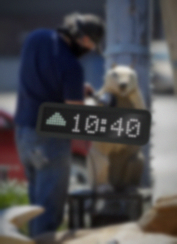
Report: 10 h 40 min
